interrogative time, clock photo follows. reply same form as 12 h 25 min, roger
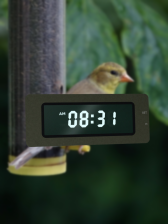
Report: 8 h 31 min
